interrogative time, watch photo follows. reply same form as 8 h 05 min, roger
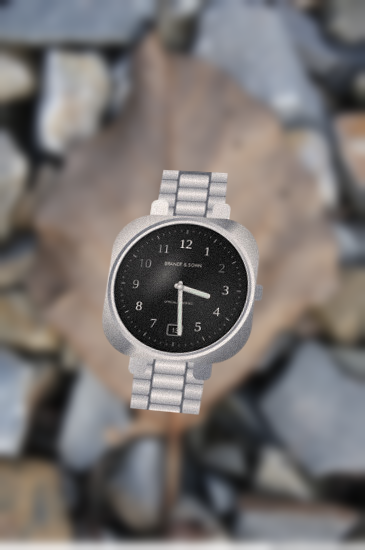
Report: 3 h 29 min
